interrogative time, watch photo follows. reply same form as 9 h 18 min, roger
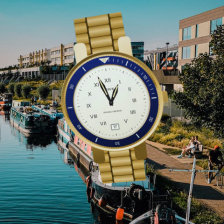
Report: 12 h 57 min
